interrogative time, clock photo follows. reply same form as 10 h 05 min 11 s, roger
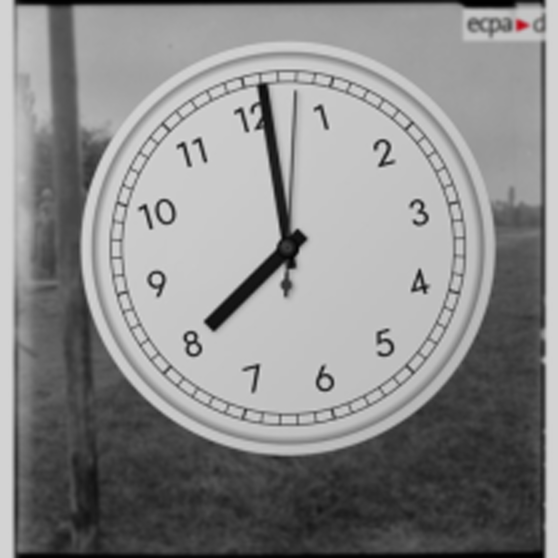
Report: 8 h 01 min 03 s
